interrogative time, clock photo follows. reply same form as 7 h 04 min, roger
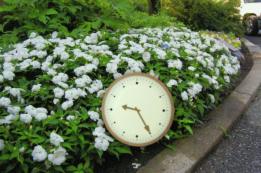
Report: 9 h 25 min
